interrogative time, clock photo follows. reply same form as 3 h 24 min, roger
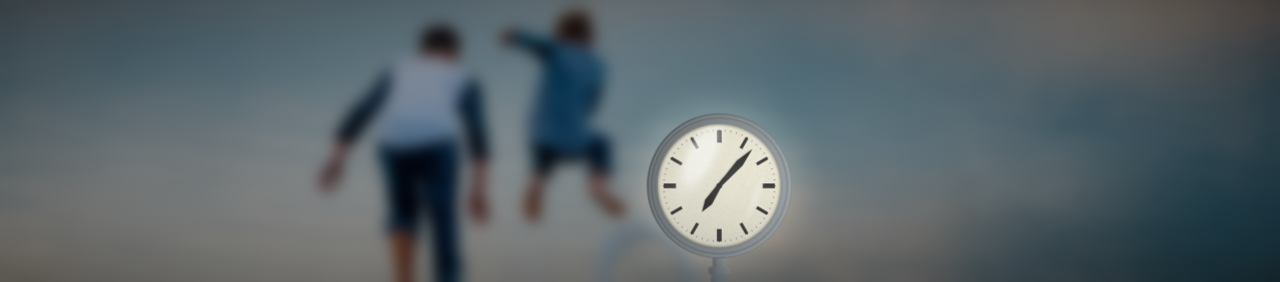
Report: 7 h 07 min
